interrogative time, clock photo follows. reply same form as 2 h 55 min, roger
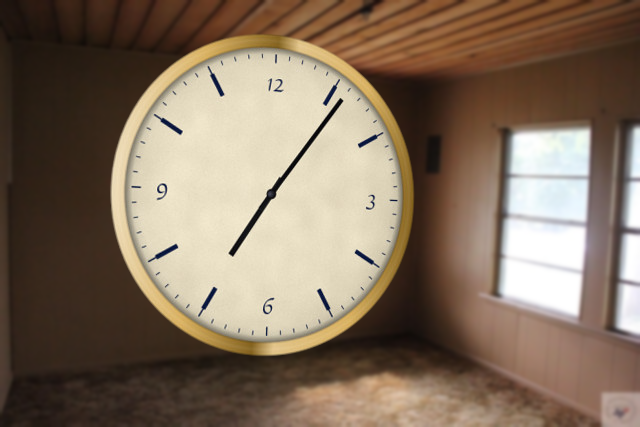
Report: 7 h 06 min
